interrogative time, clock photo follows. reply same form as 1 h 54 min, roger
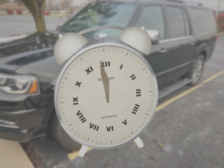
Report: 11 h 59 min
